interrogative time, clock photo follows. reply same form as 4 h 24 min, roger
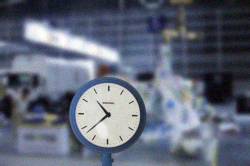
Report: 10 h 38 min
